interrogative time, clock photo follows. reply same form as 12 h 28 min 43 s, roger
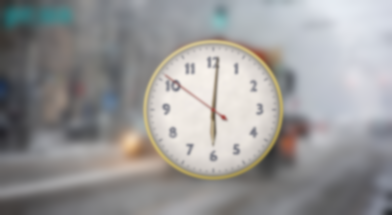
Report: 6 h 00 min 51 s
